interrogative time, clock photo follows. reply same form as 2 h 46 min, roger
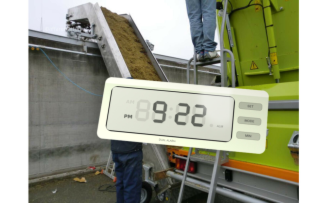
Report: 9 h 22 min
